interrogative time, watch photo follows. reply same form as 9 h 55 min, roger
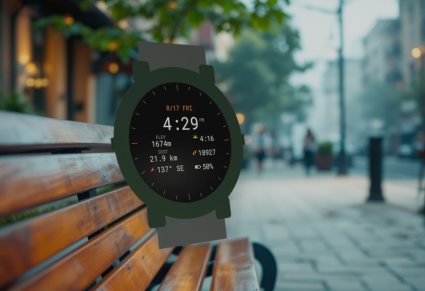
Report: 4 h 29 min
